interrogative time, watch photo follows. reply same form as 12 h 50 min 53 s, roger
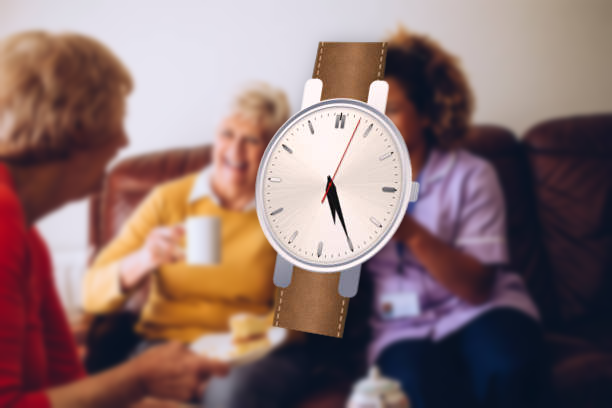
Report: 5 h 25 min 03 s
